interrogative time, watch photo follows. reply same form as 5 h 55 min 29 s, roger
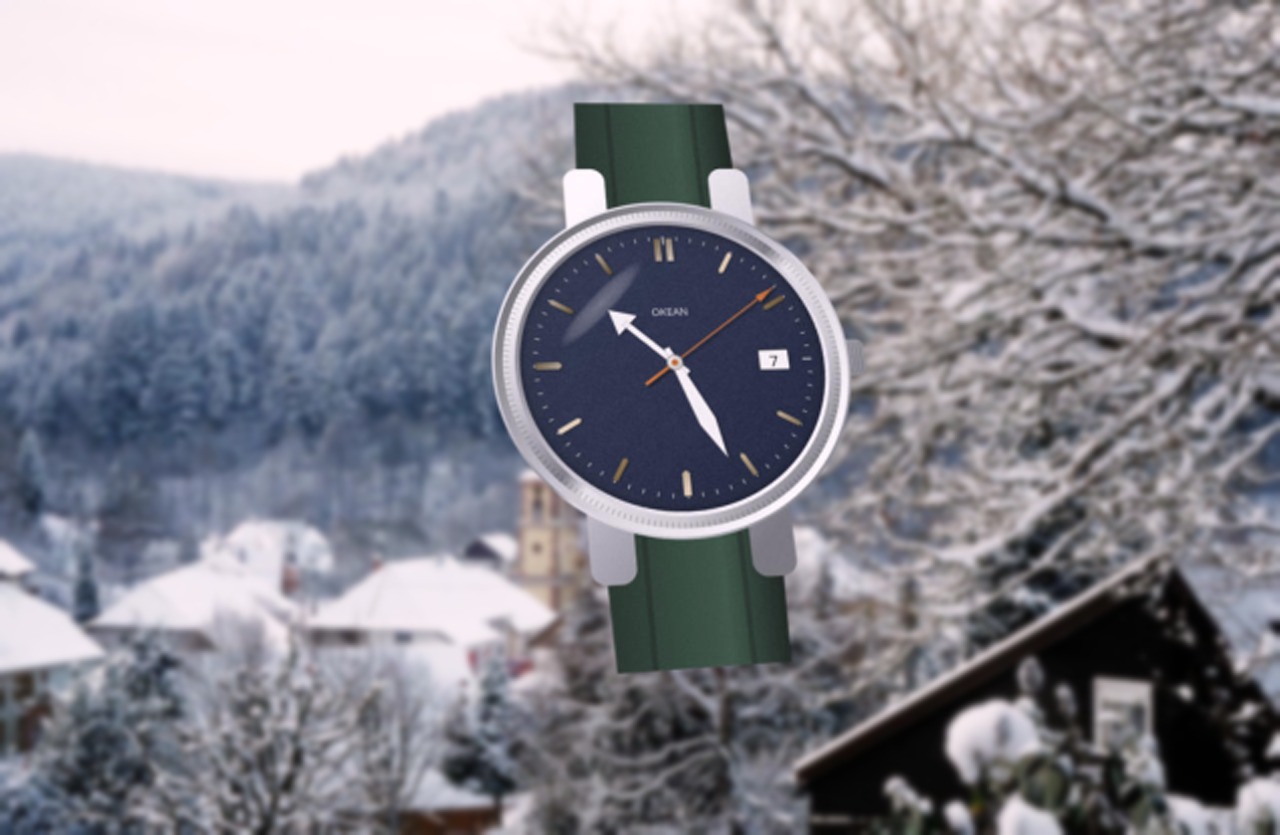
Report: 10 h 26 min 09 s
